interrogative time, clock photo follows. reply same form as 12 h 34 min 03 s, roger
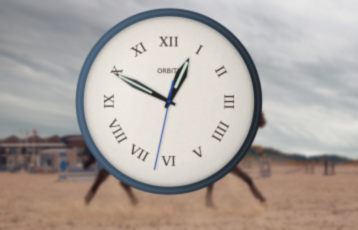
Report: 12 h 49 min 32 s
